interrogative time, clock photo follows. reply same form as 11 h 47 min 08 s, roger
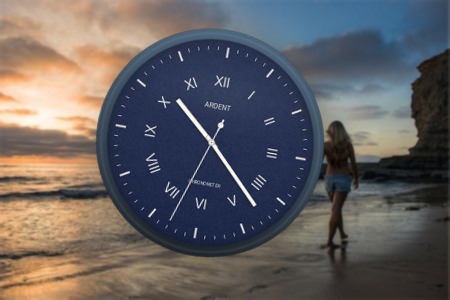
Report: 10 h 22 min 33 s
